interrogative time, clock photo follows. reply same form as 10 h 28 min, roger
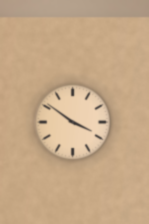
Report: 3 h 51 min
